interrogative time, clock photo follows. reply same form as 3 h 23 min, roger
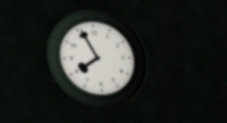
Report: 7 h 56 min
